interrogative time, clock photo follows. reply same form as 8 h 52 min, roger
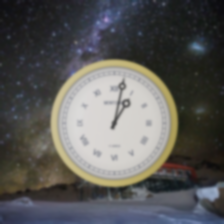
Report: 1 h 02 min
